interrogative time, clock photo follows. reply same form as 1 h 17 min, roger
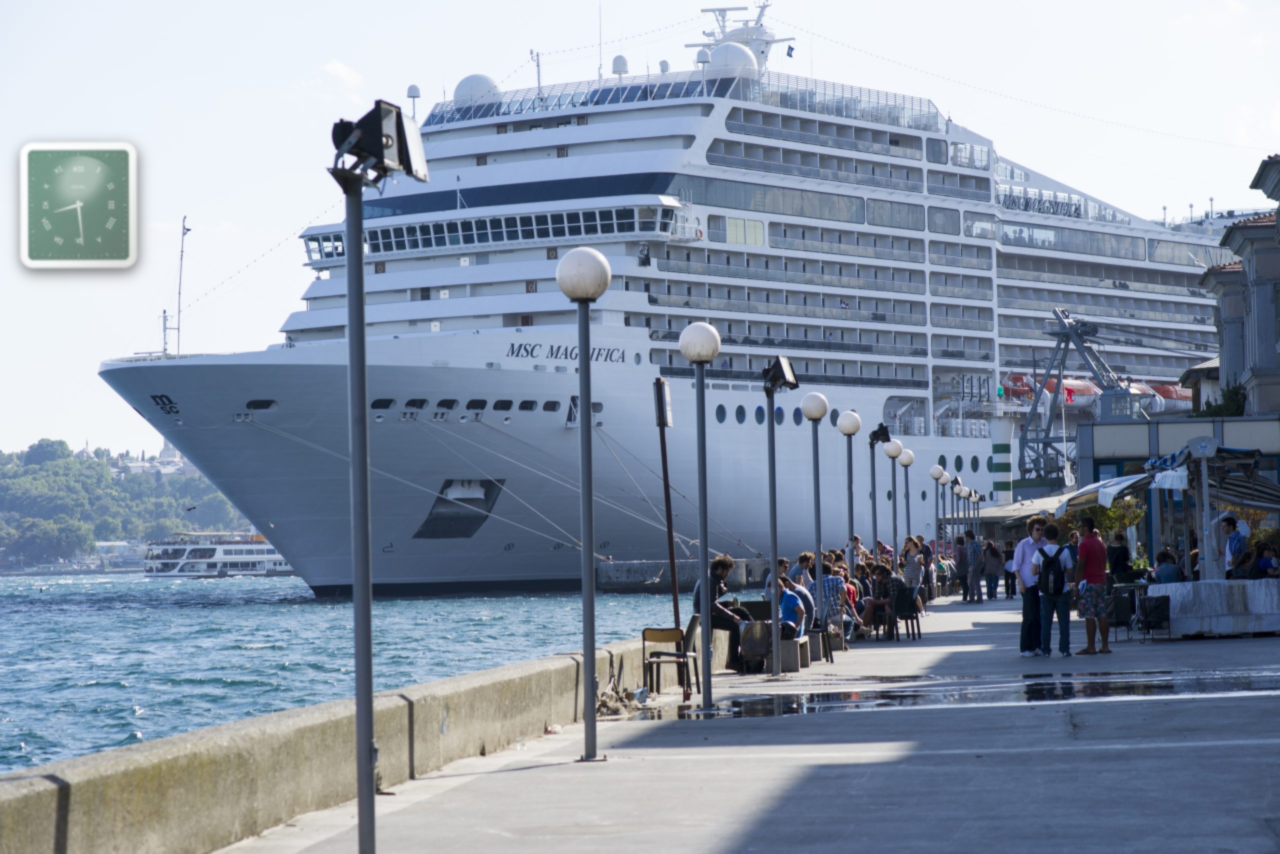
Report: 8 h 29 min
